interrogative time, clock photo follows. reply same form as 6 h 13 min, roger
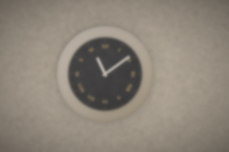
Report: 11 h 09 min
